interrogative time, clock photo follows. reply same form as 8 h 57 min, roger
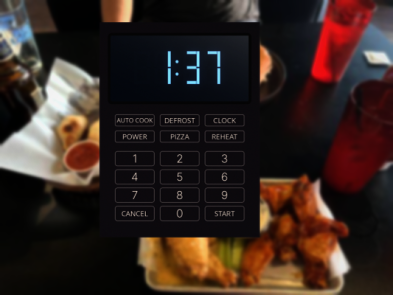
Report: 1 h 37 min
